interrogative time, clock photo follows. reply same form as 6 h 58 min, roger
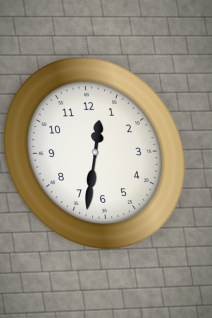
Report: 12 h 33 min
